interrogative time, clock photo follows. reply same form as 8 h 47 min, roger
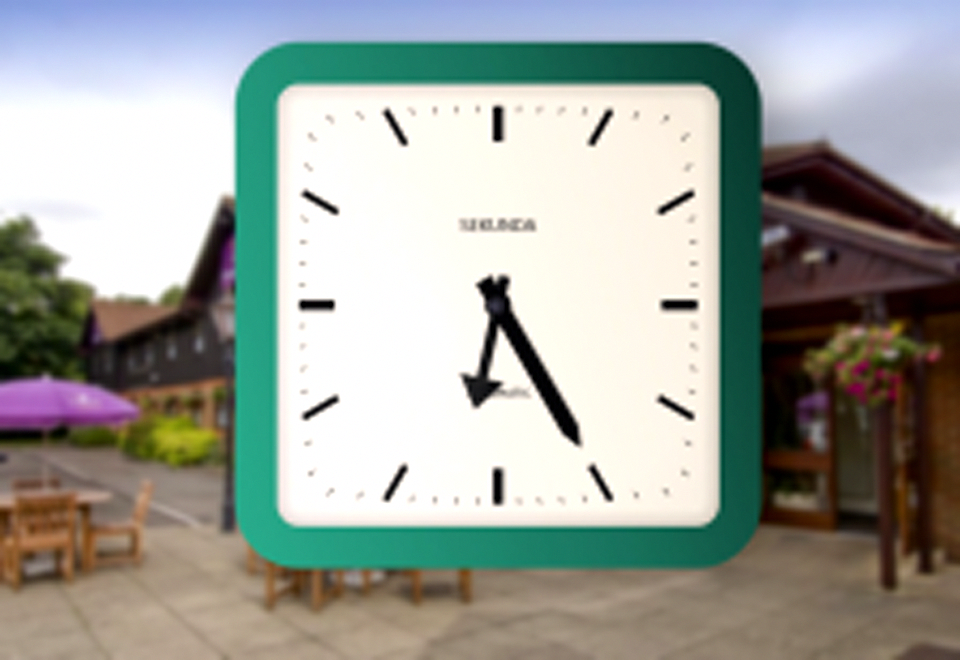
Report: 6 h 25 min
